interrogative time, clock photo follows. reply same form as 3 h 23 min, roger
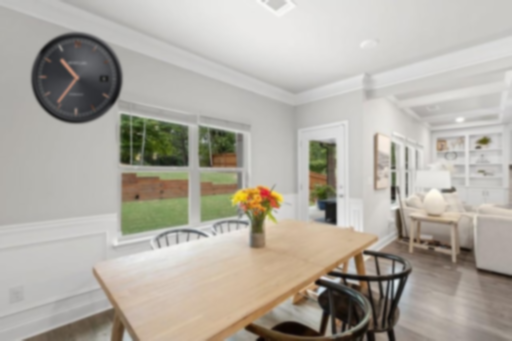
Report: 10 h 36 min
